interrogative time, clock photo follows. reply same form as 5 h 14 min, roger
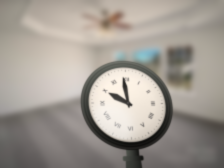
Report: 9 h 59 min
